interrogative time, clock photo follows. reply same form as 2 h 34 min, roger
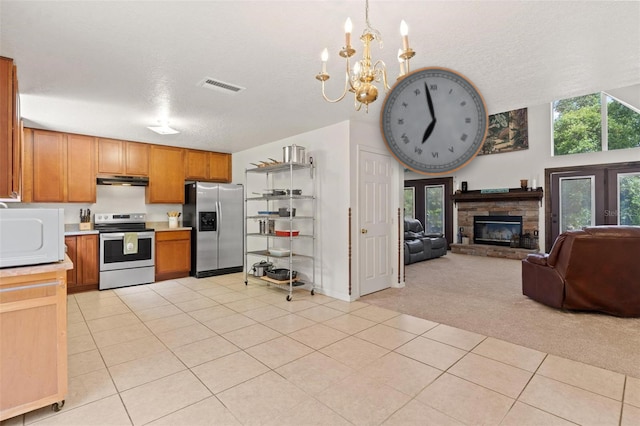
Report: 6 h 58 min
